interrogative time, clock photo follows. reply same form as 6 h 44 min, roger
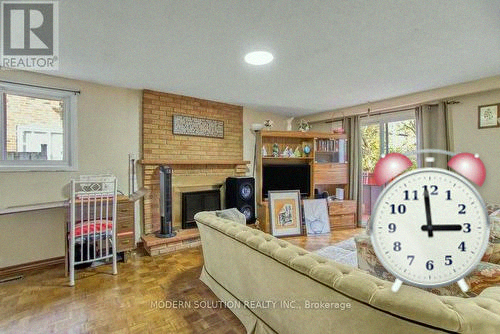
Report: 2 h 59 min
